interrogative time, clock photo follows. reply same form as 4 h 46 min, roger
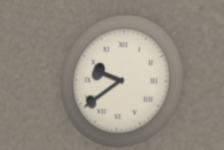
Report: 9 h 39 min
